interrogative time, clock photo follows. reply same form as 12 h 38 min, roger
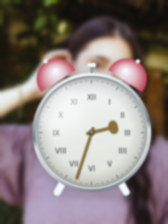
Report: 2 h 33 min
